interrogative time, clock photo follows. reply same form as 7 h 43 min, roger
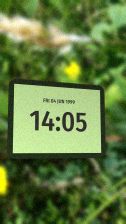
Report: 14 h 05 min
